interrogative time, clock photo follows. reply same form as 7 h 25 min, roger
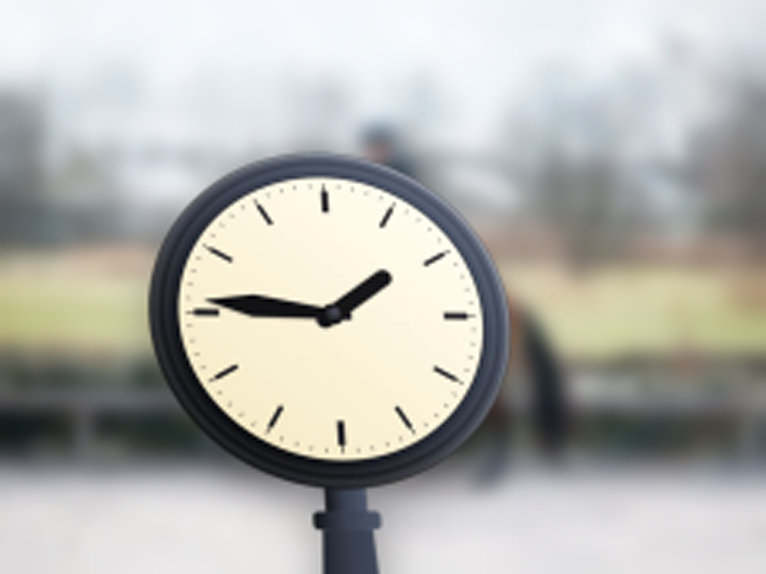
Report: 1 h 46 min
